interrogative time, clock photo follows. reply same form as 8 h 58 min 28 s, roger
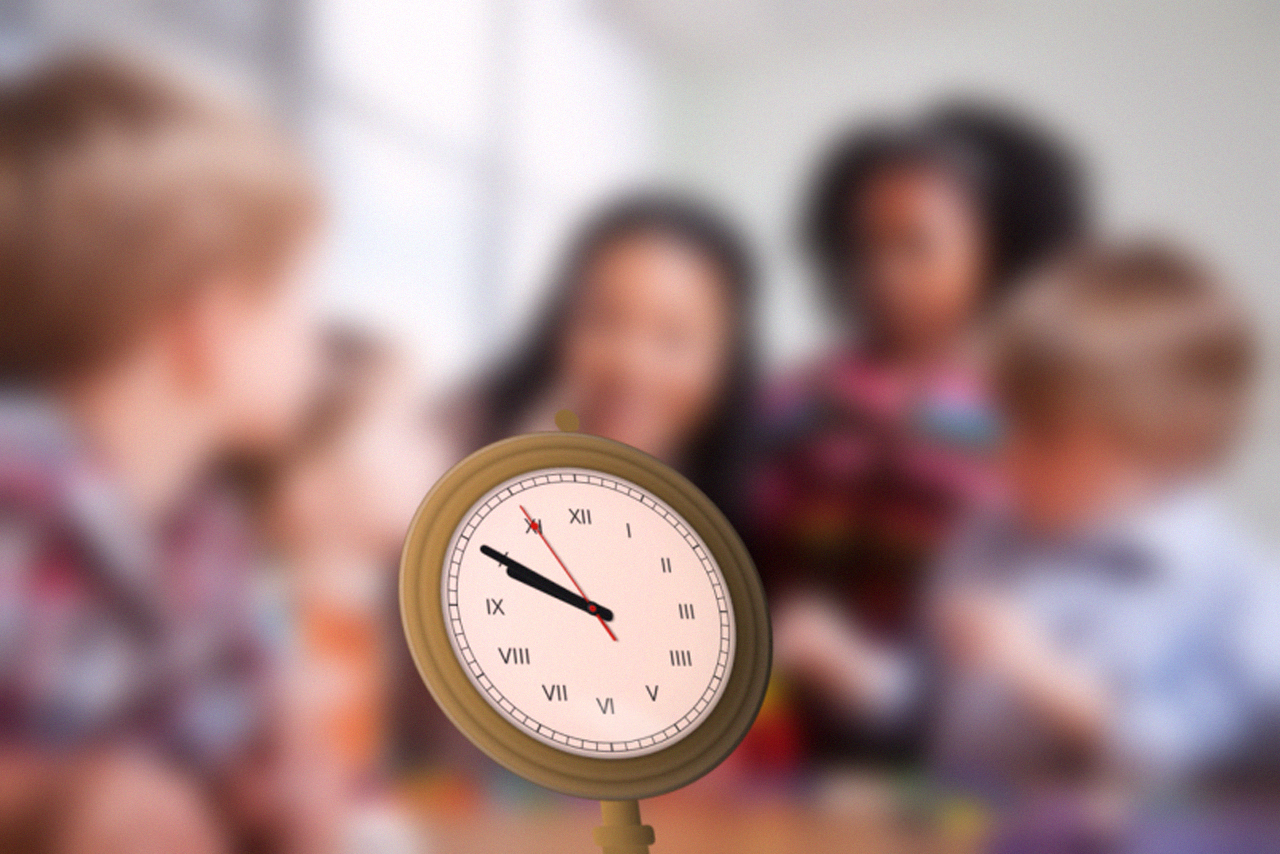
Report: 9 h 49 min 55 s
